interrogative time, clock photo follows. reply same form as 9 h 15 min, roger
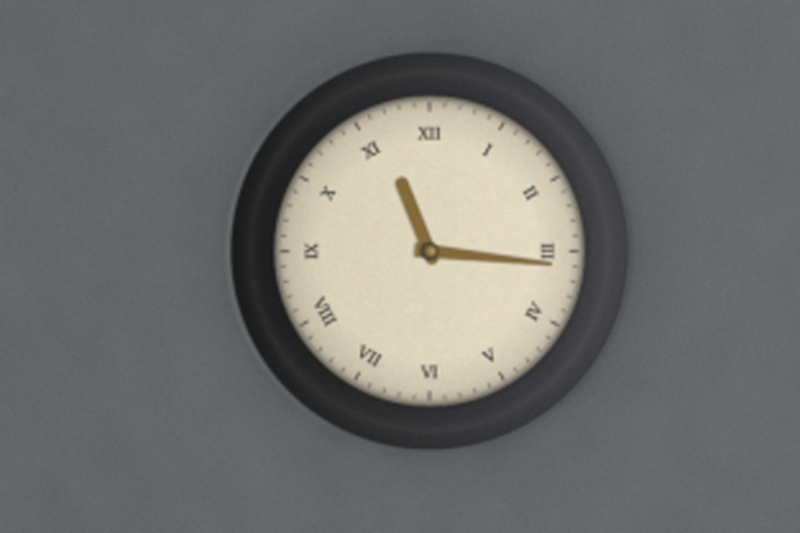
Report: 11 h 16 min
